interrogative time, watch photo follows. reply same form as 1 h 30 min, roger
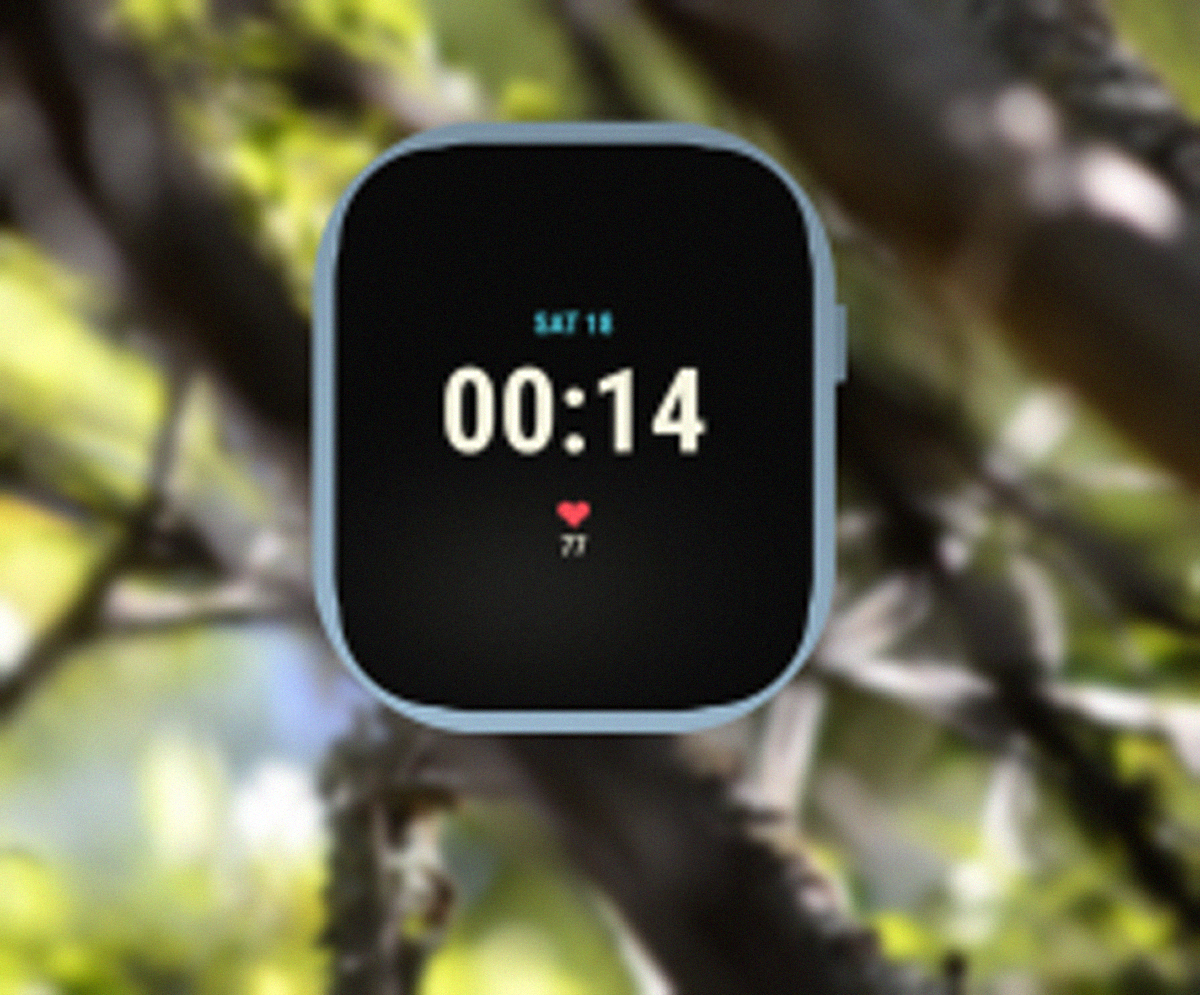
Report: 0 h 14 min
